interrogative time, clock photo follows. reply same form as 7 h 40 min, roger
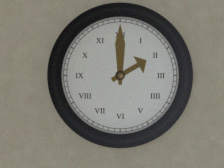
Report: 2 h 00 min
